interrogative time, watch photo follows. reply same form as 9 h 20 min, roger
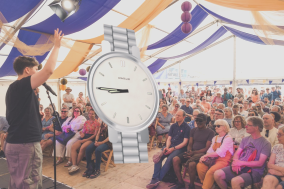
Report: 8 h 45 min
